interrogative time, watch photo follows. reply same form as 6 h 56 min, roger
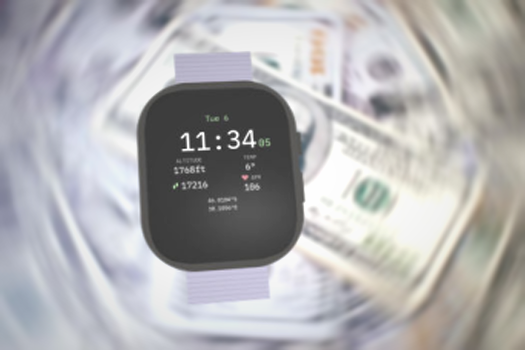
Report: 11 h 34 min
